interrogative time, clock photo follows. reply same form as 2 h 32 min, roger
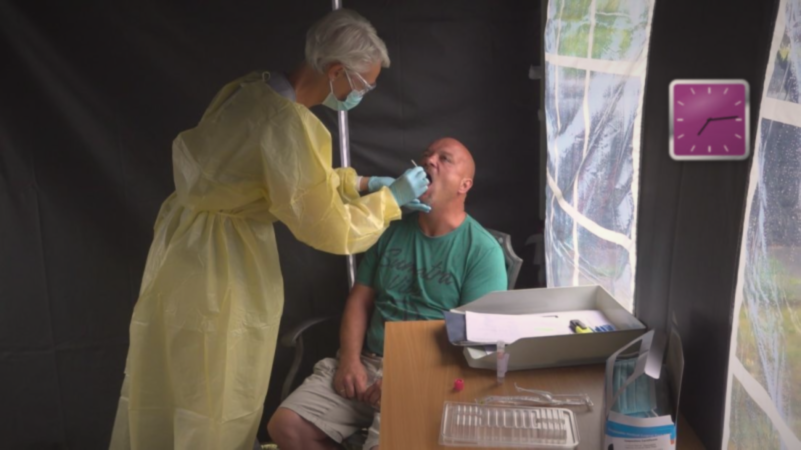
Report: 7 h 14 min
